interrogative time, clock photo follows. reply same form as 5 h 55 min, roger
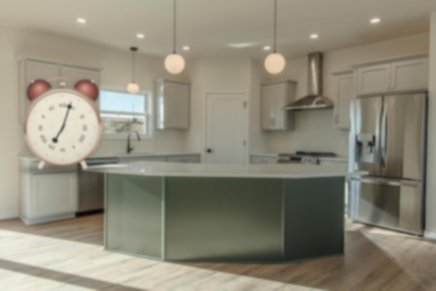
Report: 7 h 03 min
